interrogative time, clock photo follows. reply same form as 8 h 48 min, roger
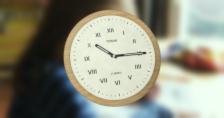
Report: 10 h 15 min
